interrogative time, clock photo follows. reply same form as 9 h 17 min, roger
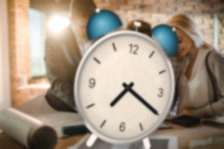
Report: 7 h 20 min
